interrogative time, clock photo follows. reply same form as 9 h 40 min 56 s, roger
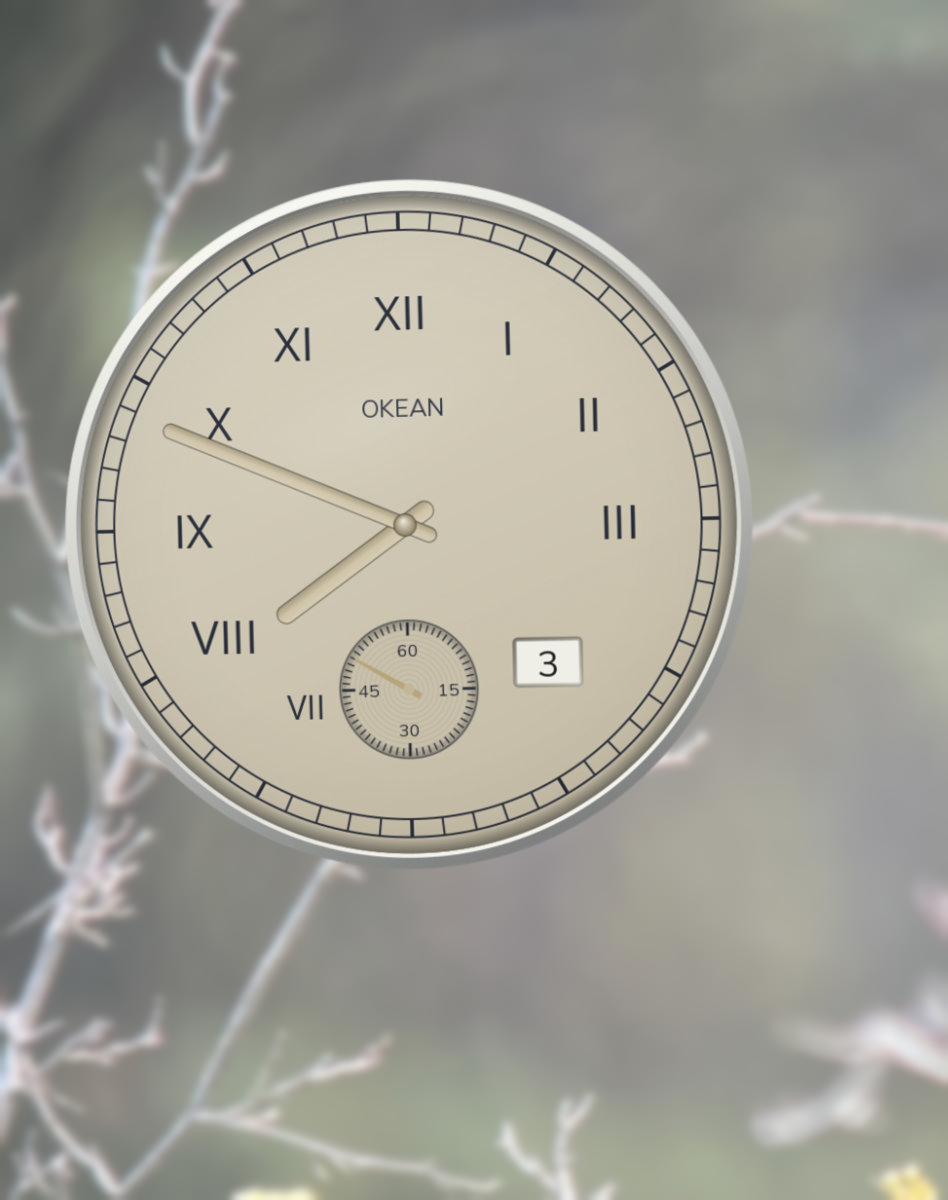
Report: 7 h 48 min 50 s
